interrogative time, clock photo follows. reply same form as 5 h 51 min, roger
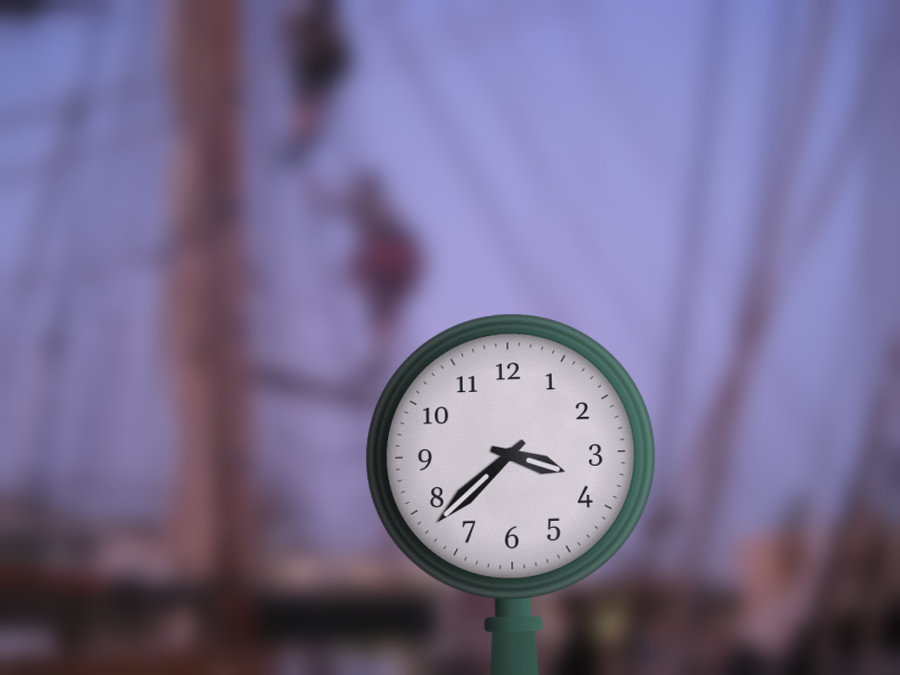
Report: 3 h 38 min
